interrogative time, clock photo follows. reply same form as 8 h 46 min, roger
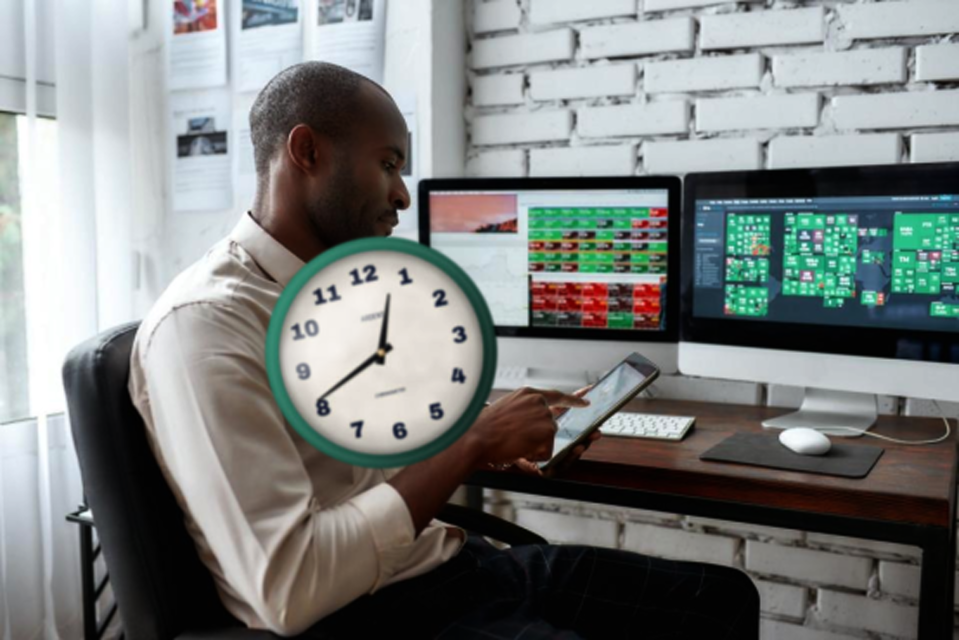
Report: 12 h 41 min
